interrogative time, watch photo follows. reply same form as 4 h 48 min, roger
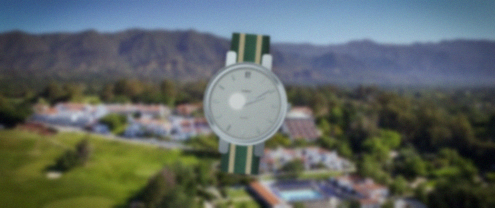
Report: 2 h 09 min
